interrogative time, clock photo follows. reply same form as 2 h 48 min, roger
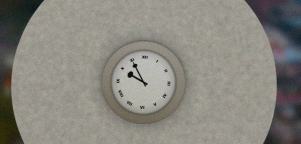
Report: 9 h 55 min
